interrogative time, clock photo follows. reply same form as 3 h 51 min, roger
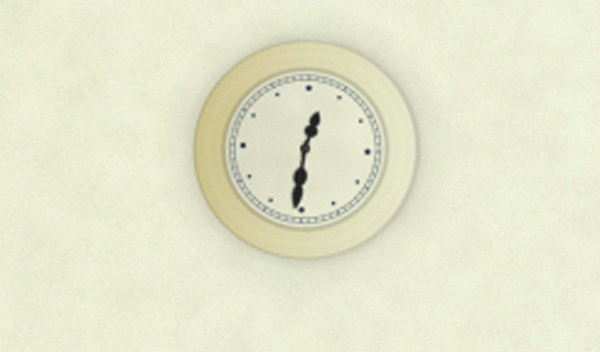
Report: 12 h 31 min
